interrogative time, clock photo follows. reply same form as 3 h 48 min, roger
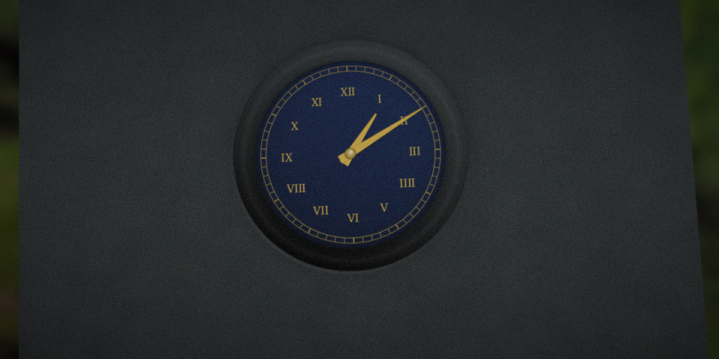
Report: 1 h 10 min
